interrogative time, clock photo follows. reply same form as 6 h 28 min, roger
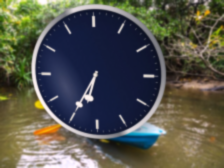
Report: 6 h 35 min
